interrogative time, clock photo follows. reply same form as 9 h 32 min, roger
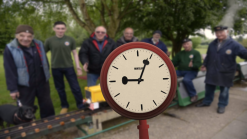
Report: 9 h 04 min
